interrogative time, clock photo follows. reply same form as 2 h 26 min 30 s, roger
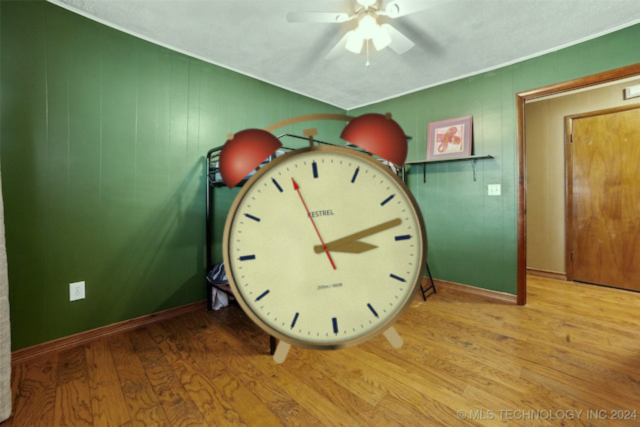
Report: 3 h 12 min 57 s
